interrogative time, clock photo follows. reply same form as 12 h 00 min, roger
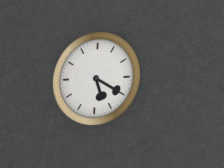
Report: 5 h 20 min
